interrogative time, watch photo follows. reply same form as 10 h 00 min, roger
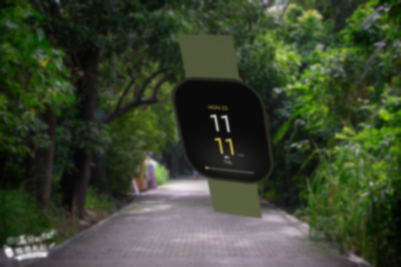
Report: 11 h 11 min
